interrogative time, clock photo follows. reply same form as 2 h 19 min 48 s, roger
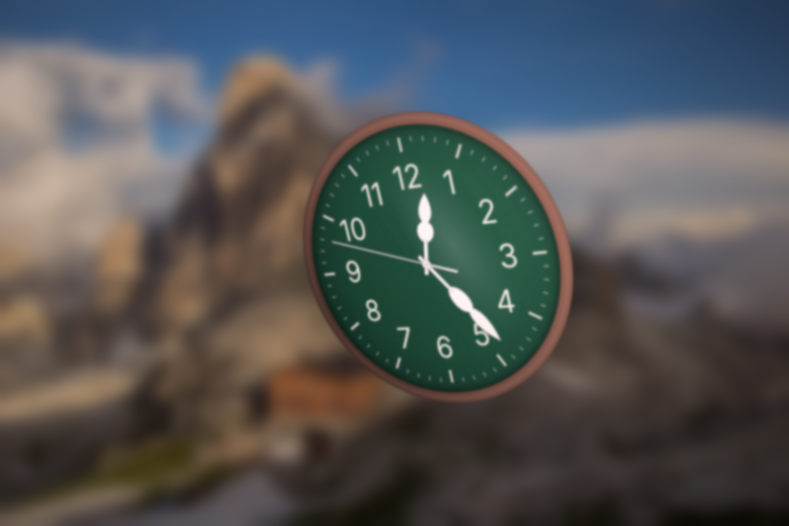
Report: 12 h 23 min 48 s
